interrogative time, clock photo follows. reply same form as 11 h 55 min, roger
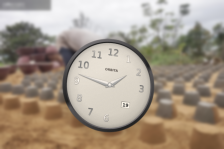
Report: 1 h 47 min
